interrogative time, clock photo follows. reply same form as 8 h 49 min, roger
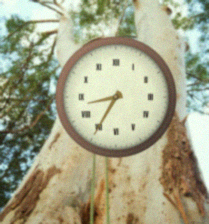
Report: 8 h 35 min
